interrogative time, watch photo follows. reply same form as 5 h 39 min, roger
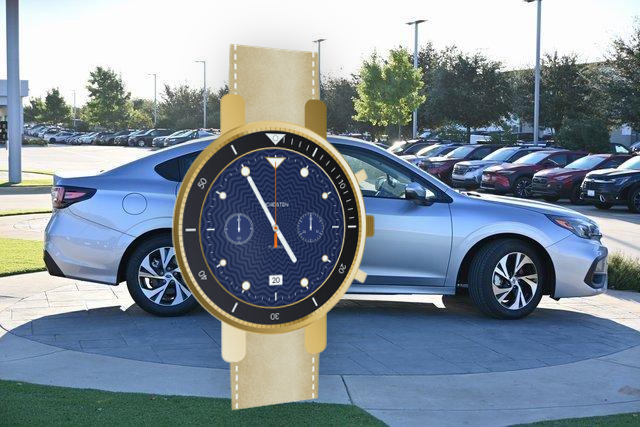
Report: 4 h 55 min
